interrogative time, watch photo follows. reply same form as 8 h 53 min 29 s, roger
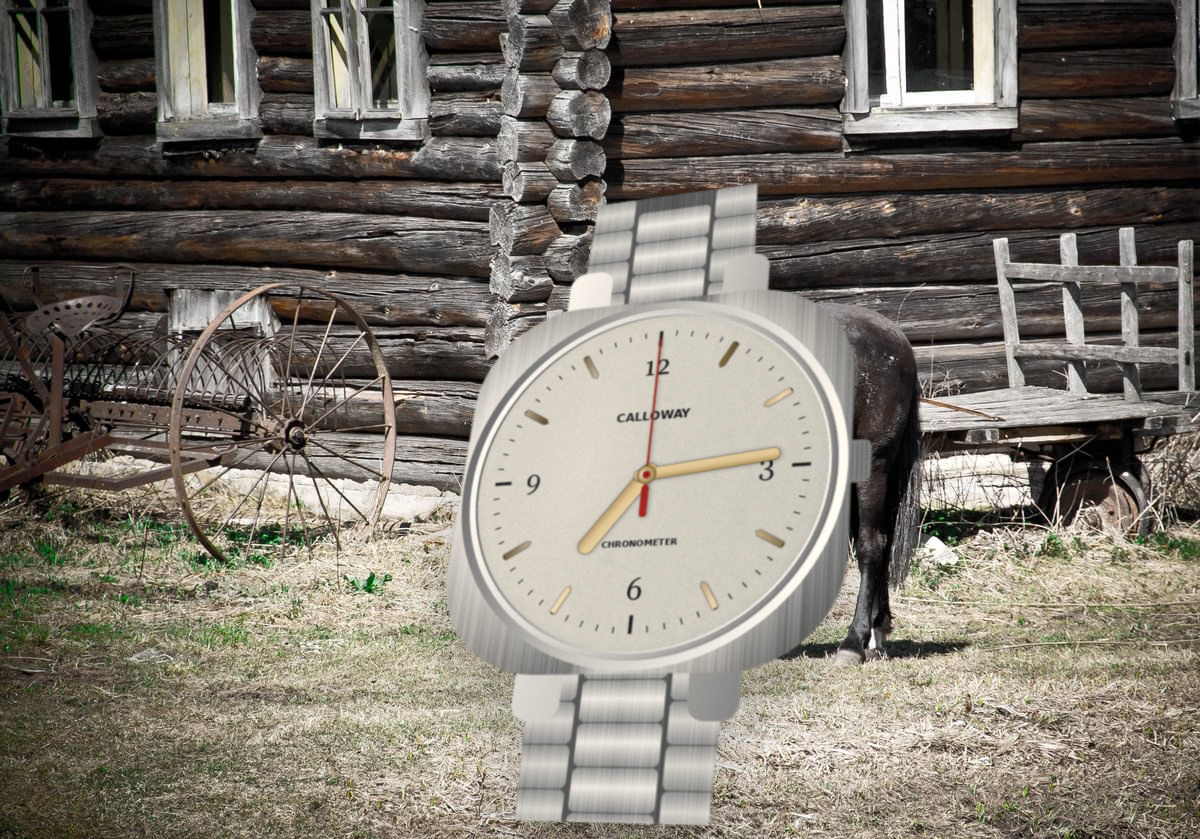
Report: 7 h 14 min 00 s
